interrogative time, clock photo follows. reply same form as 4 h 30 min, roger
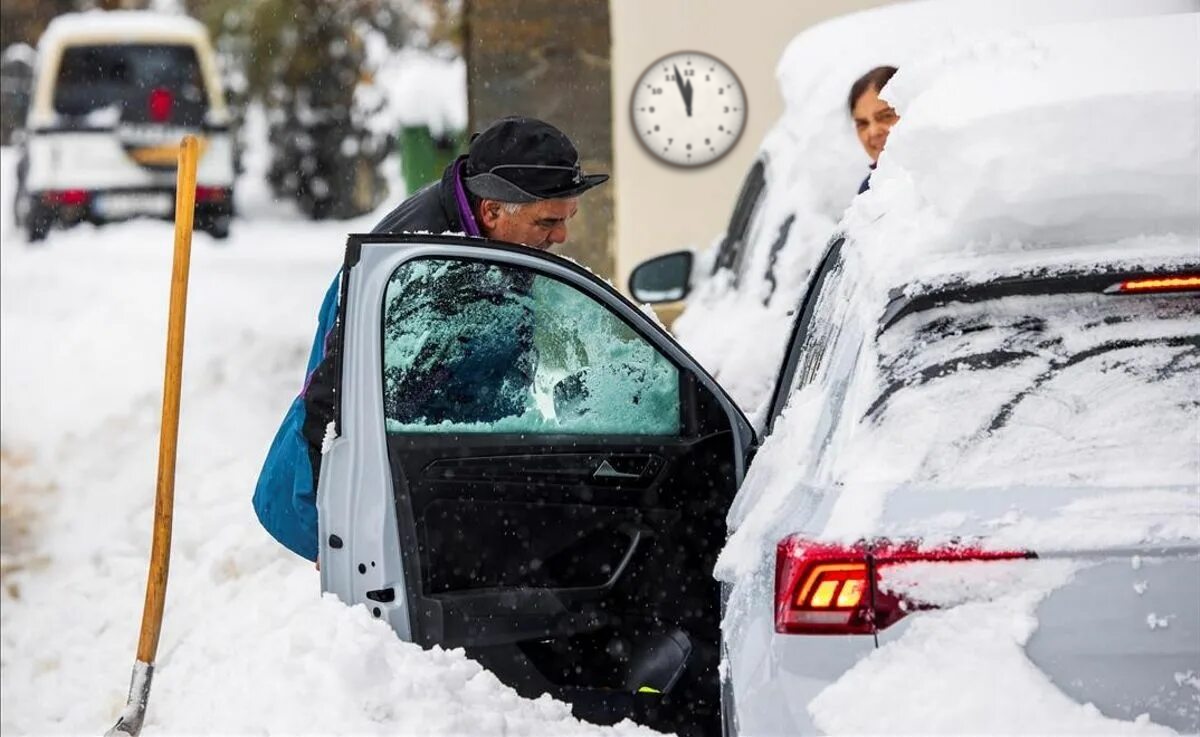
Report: 11 h 57 min
